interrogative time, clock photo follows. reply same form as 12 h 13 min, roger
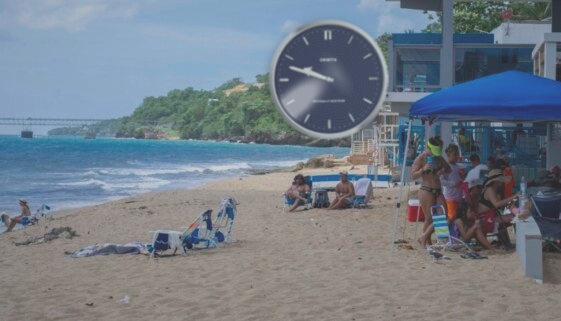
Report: 9 h 48 min
